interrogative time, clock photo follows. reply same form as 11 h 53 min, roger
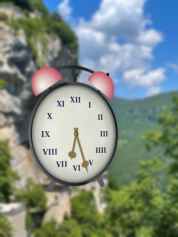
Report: 6 h 27 min
